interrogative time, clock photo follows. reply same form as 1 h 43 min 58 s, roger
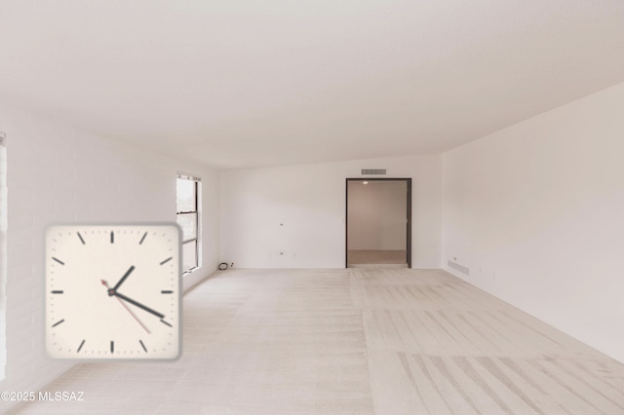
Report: 1 h 19 min 23 s
